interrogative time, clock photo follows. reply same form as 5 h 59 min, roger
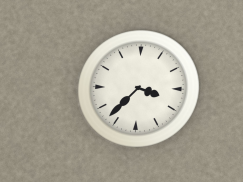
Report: 3 h 37 min
